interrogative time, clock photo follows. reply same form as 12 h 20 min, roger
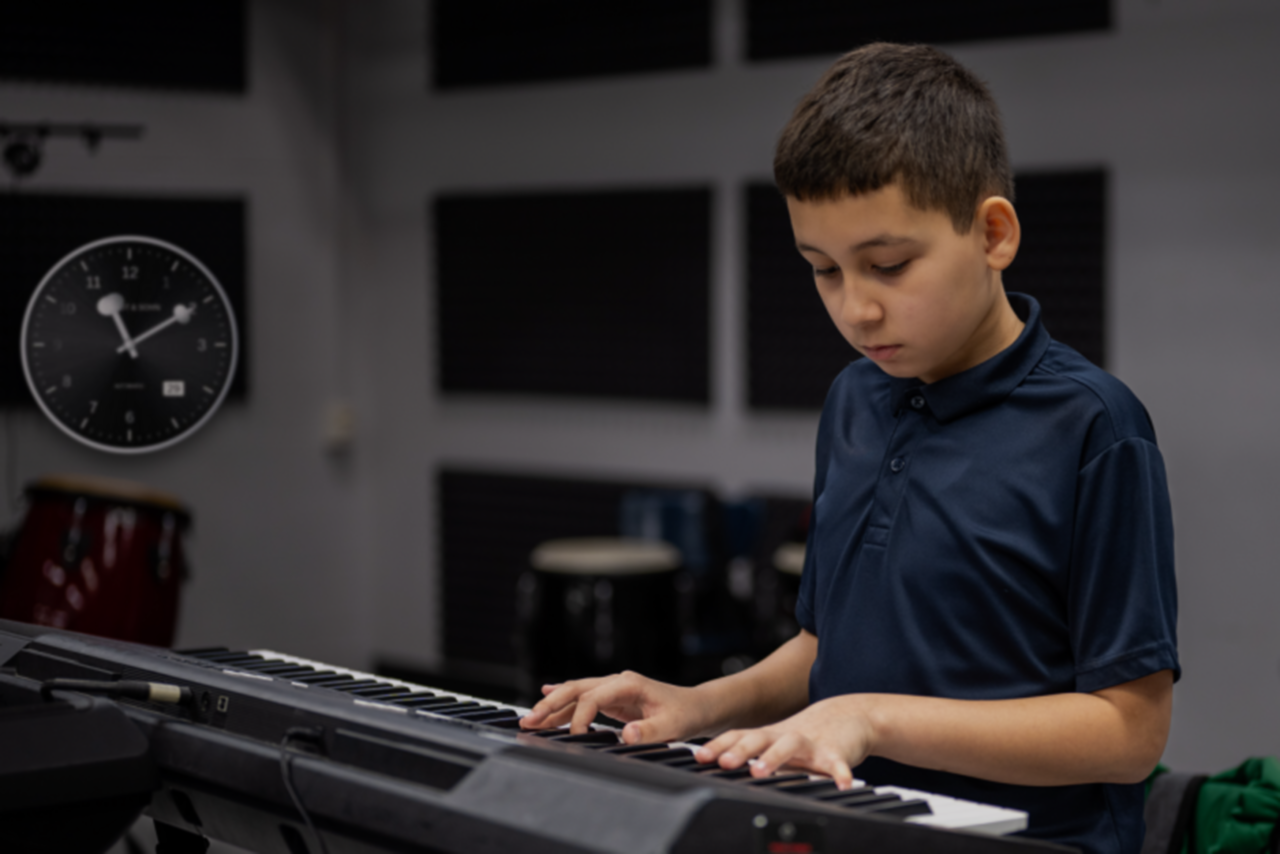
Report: 11 h 10 min
